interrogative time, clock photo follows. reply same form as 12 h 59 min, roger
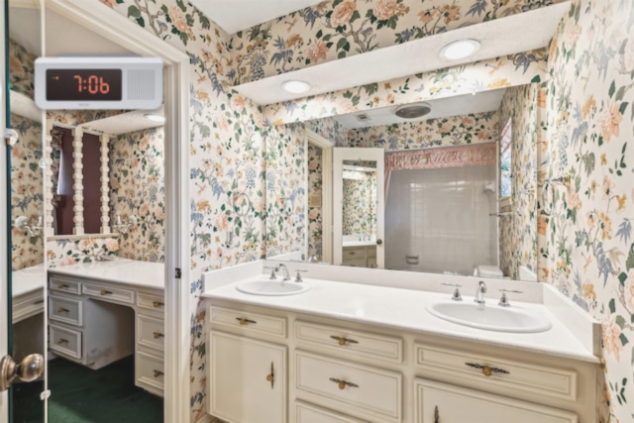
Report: 7 h 06 min
